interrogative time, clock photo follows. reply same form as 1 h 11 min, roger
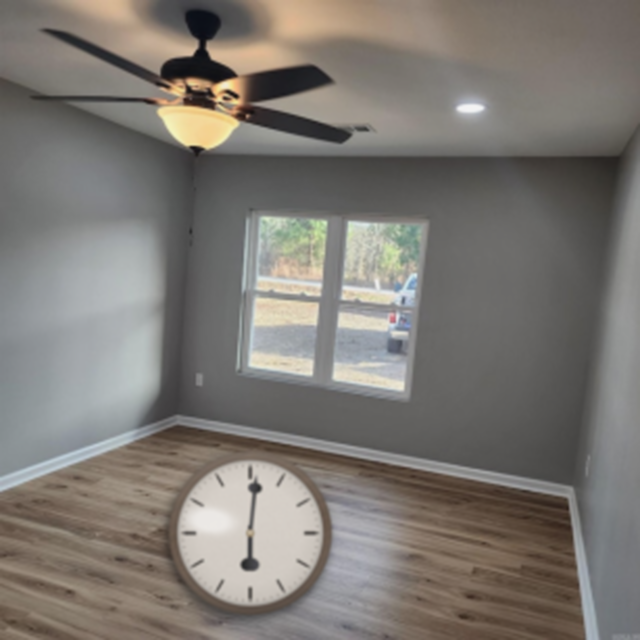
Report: 6 h 01 min
